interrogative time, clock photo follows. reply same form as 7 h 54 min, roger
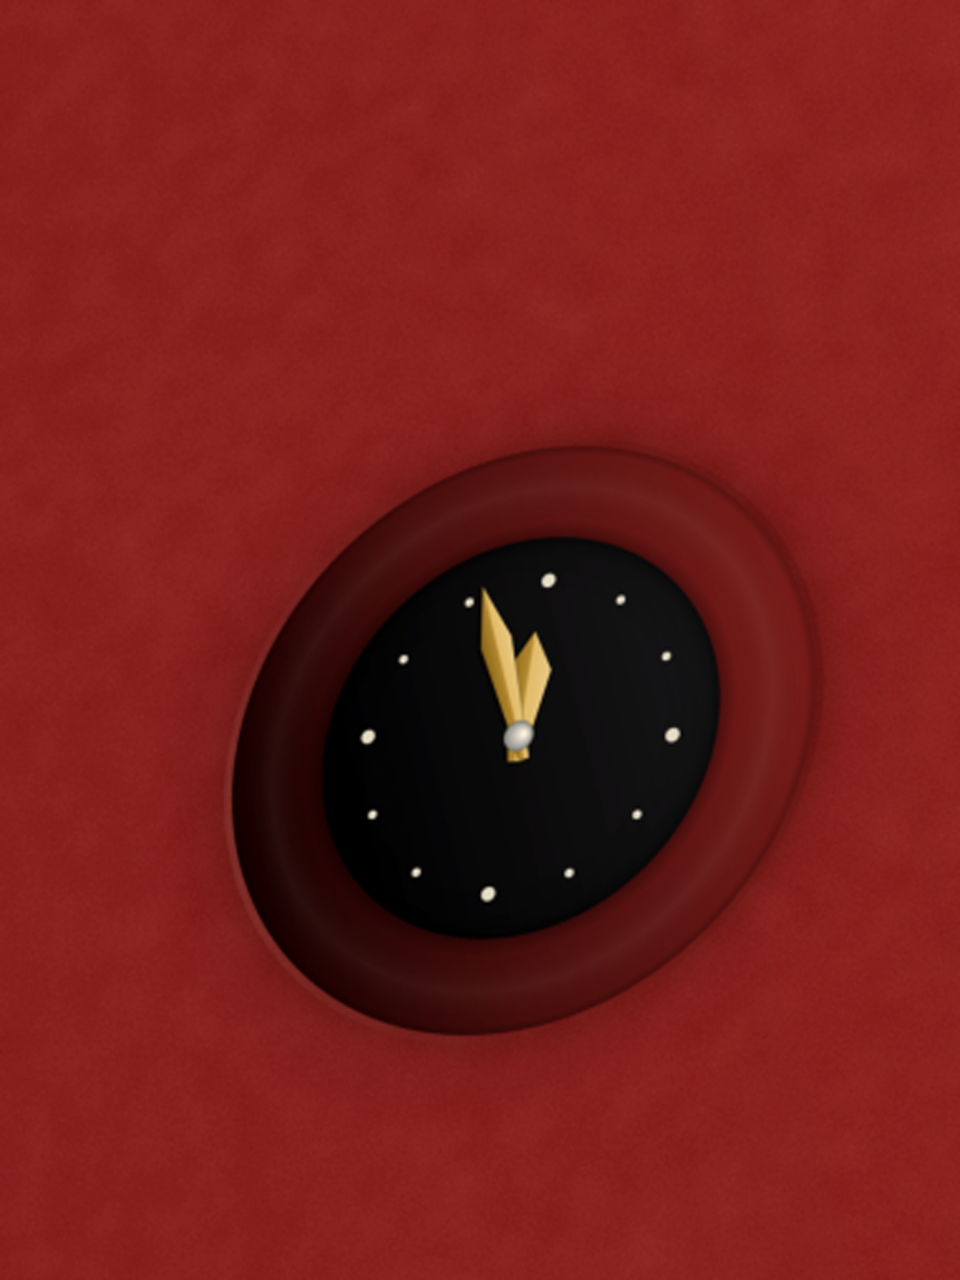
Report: 11 h 56 min
